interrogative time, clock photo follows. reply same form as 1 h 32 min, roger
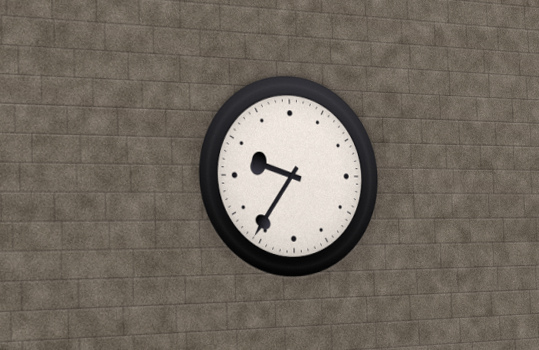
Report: 9 h 36 min
